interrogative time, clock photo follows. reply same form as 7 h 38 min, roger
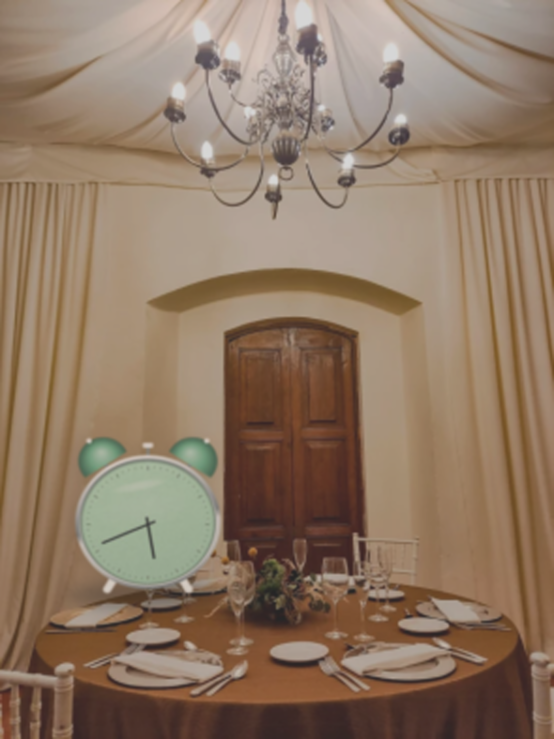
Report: 5 h 41 min
